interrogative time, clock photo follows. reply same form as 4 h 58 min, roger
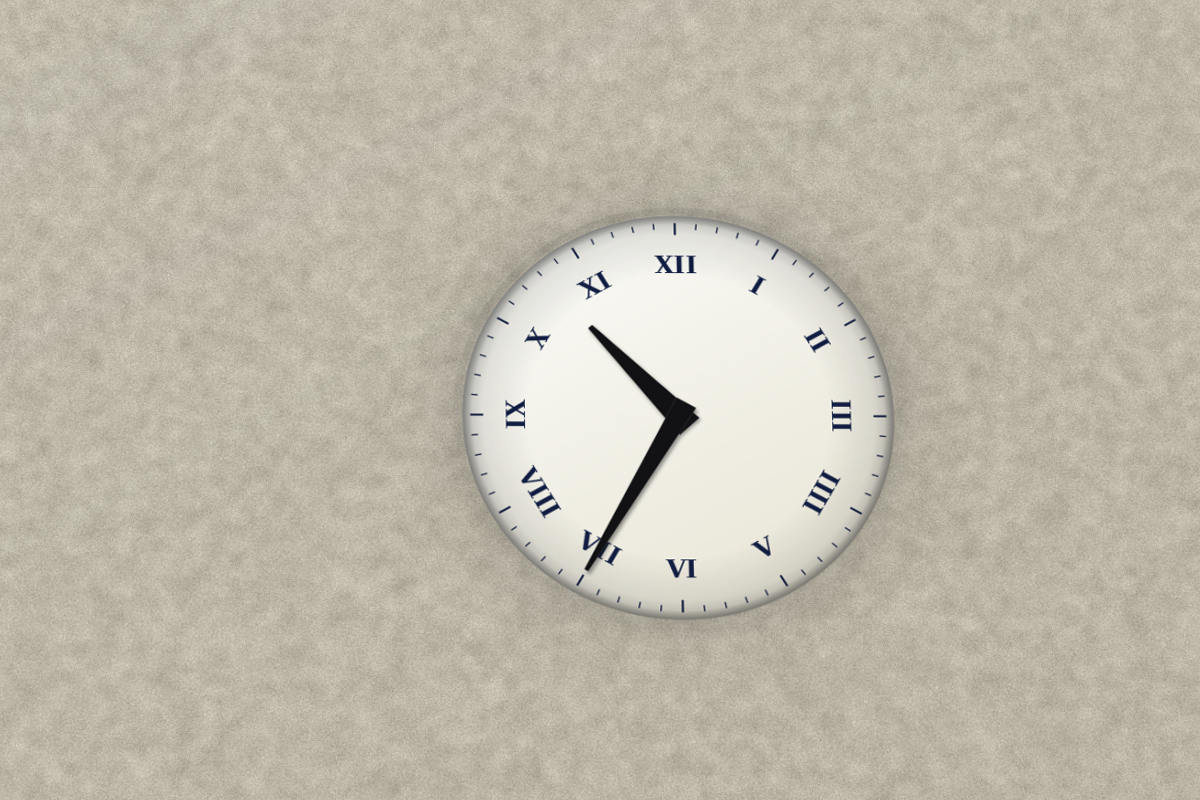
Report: 10 h 35 min
